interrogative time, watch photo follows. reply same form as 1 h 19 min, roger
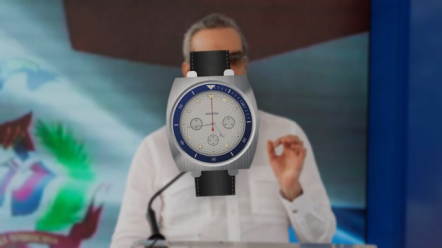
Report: 4 h 44 min
